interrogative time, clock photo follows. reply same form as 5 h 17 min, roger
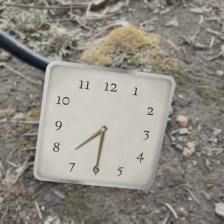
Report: 7 h 30 min
